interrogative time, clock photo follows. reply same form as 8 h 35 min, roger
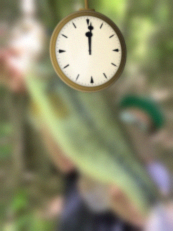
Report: 12 h 01 min
